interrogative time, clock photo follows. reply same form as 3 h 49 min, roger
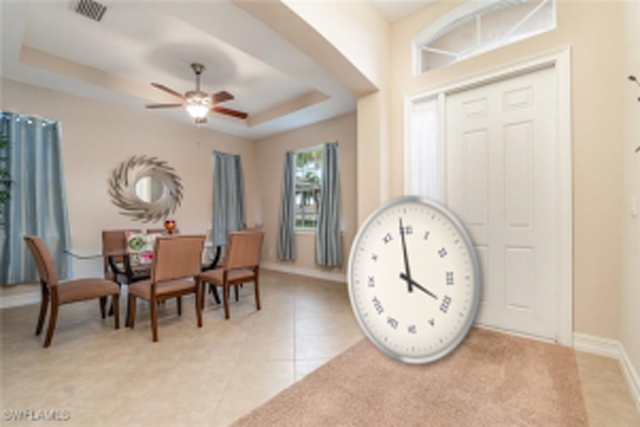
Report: 3 h 59 min
